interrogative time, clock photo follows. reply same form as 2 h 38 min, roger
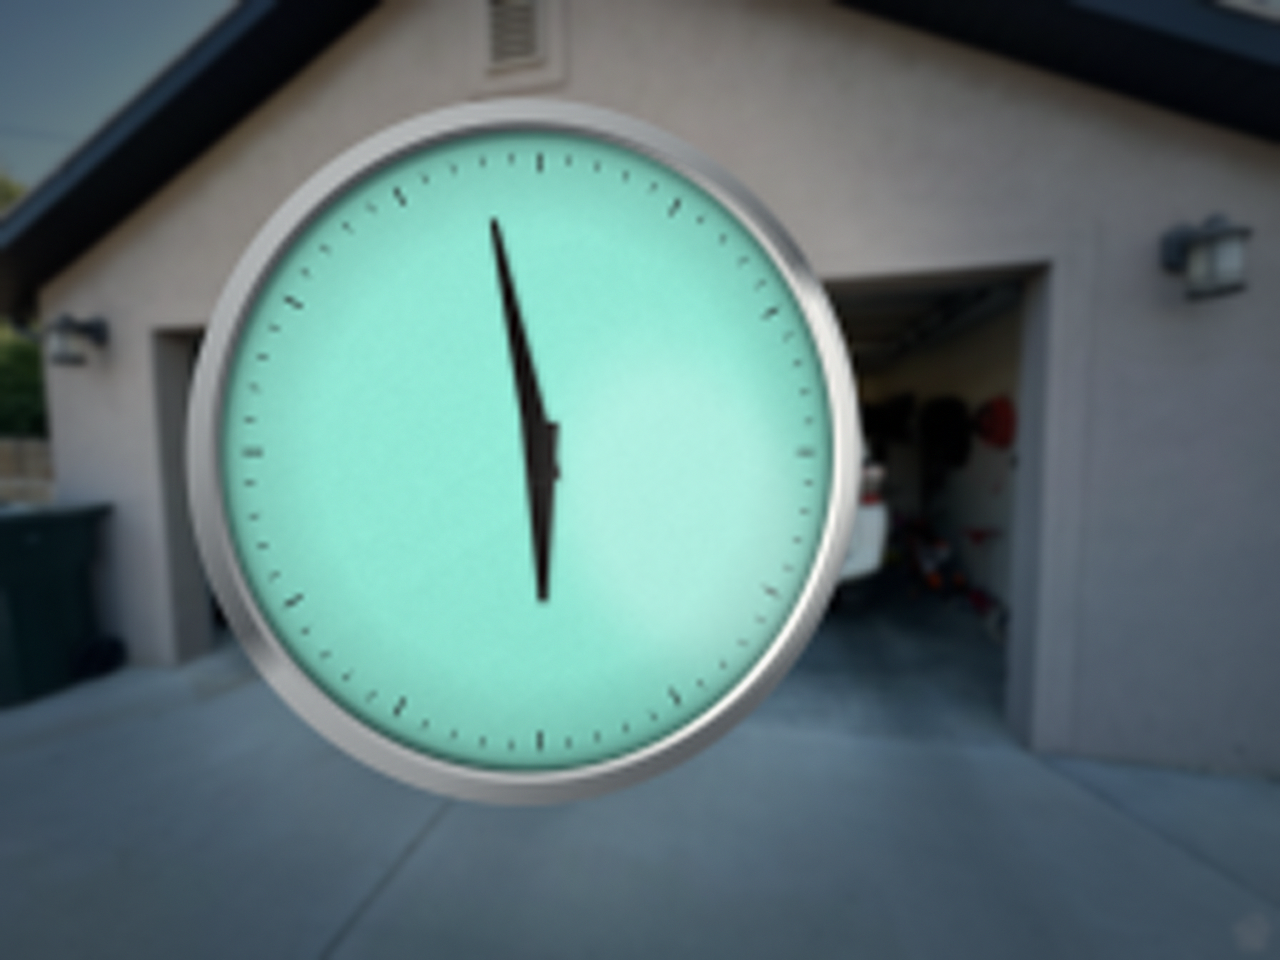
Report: 5 h 58 min
